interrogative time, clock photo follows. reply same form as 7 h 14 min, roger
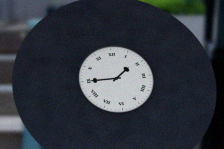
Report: 1 h 45 min
